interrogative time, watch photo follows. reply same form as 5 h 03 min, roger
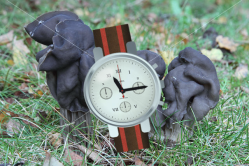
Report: 11 h 15 min
